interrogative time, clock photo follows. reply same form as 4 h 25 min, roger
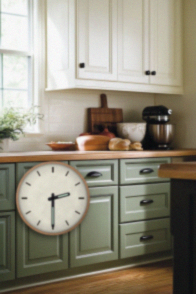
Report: 2 h 30 min
